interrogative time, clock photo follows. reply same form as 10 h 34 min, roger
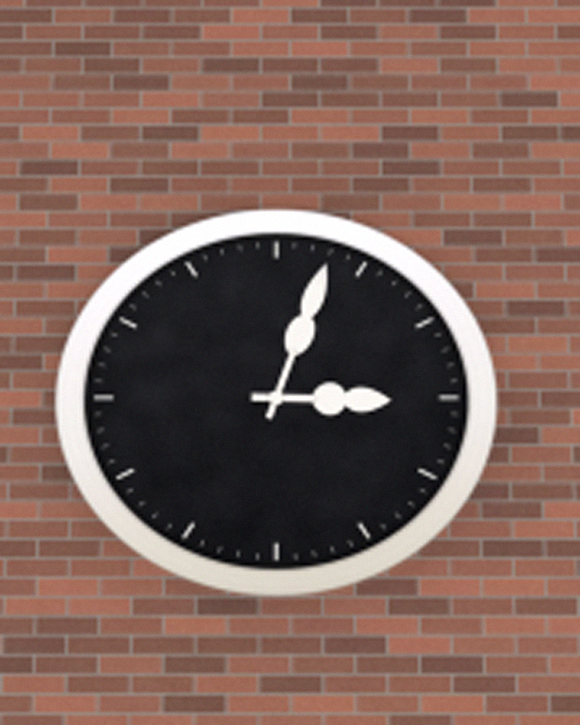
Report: 3 h 03 min
